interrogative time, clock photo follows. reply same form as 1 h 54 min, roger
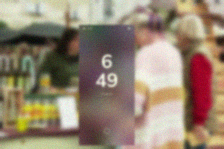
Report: 6 h 49 min
